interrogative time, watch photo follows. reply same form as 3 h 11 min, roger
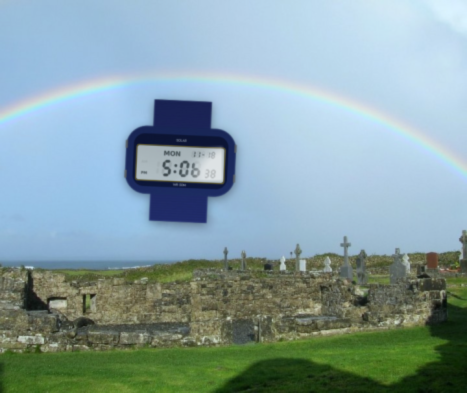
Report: 5 h 06 min
